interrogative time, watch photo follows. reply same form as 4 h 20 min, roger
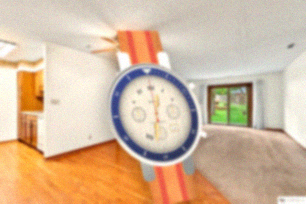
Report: 12 h 32 min
